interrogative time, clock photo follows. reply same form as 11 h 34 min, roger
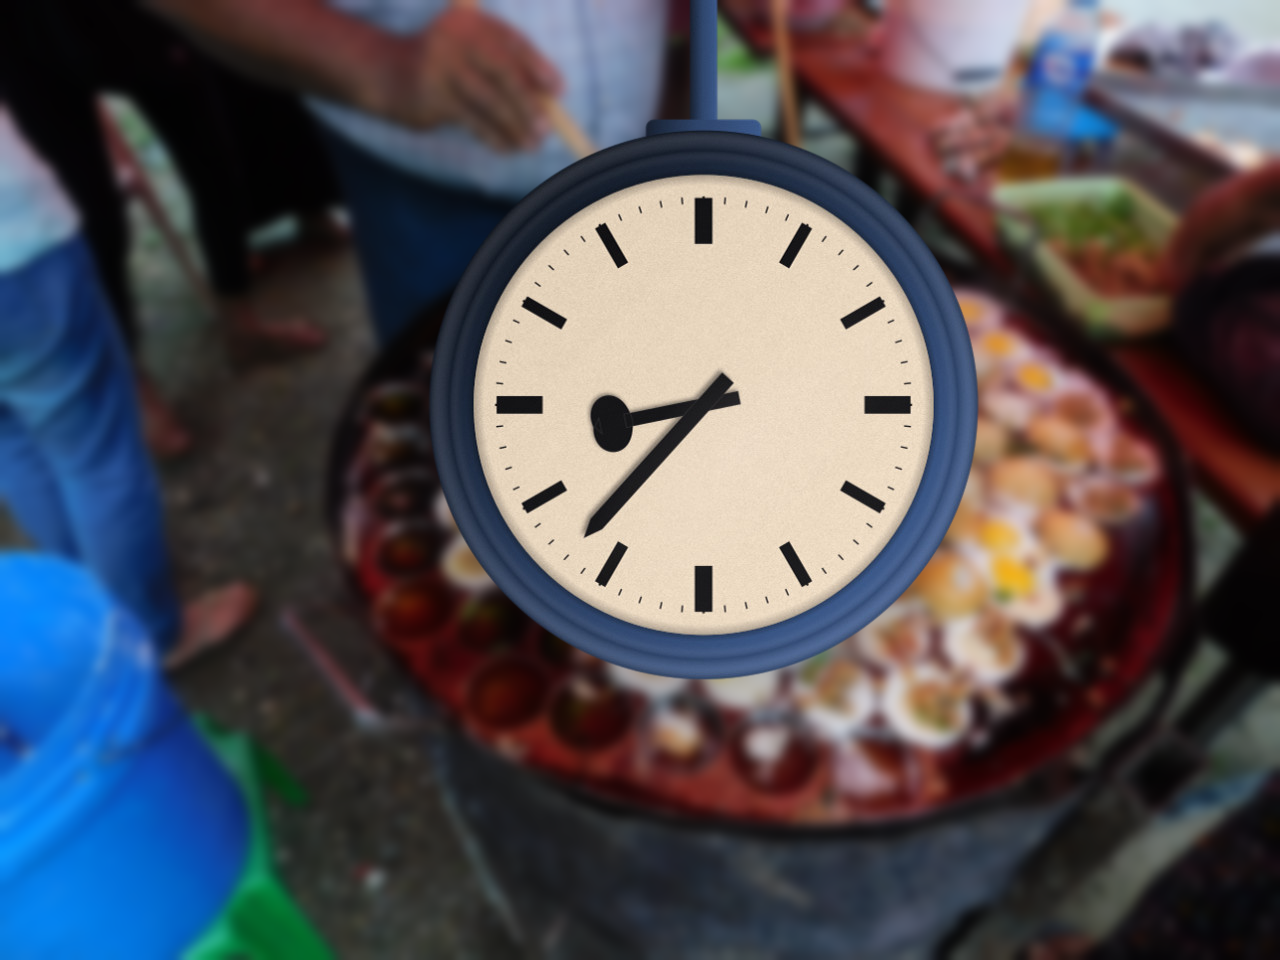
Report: 8 h 37 min
